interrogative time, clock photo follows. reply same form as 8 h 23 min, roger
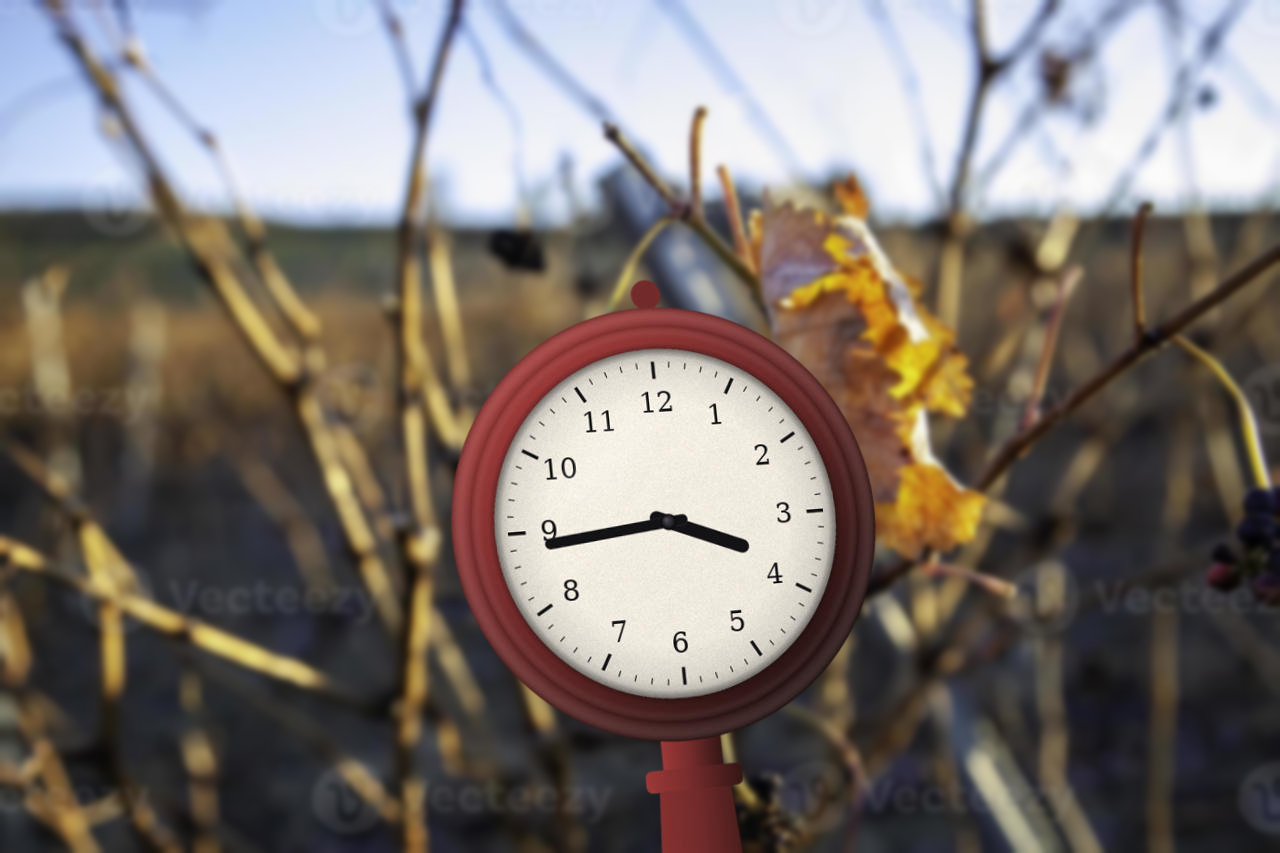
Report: 3 h 44 min
